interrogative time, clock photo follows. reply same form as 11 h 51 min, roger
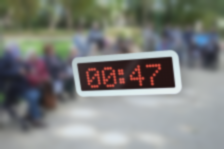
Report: 0 h 47 min
